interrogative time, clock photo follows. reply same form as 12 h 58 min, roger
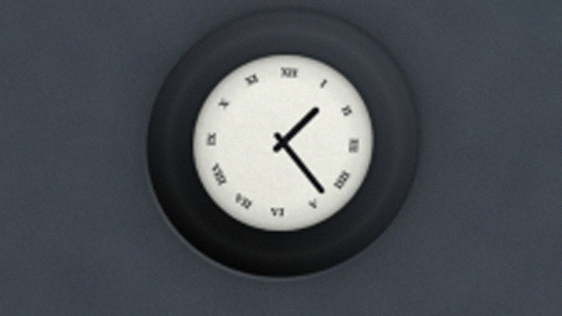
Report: 1 h 23 min
